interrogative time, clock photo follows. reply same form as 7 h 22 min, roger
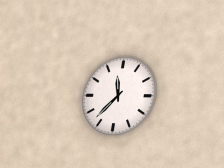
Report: 11 h 37 min
